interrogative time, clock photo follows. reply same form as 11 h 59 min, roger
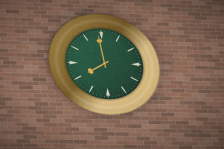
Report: 7 h 59 min
